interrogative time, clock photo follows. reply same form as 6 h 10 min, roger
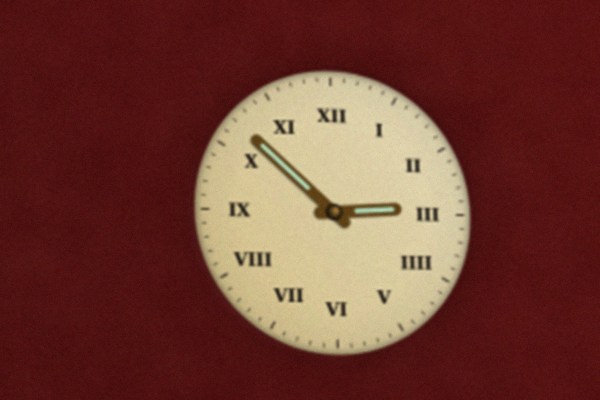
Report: 2 h 52 min
